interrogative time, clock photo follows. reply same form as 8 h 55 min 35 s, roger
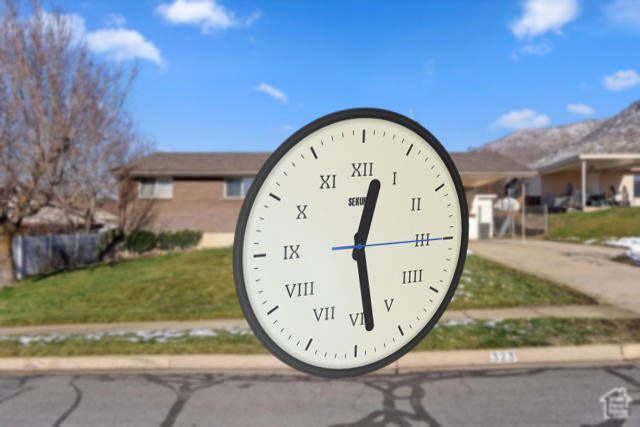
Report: 12 h 28 min 15 s
